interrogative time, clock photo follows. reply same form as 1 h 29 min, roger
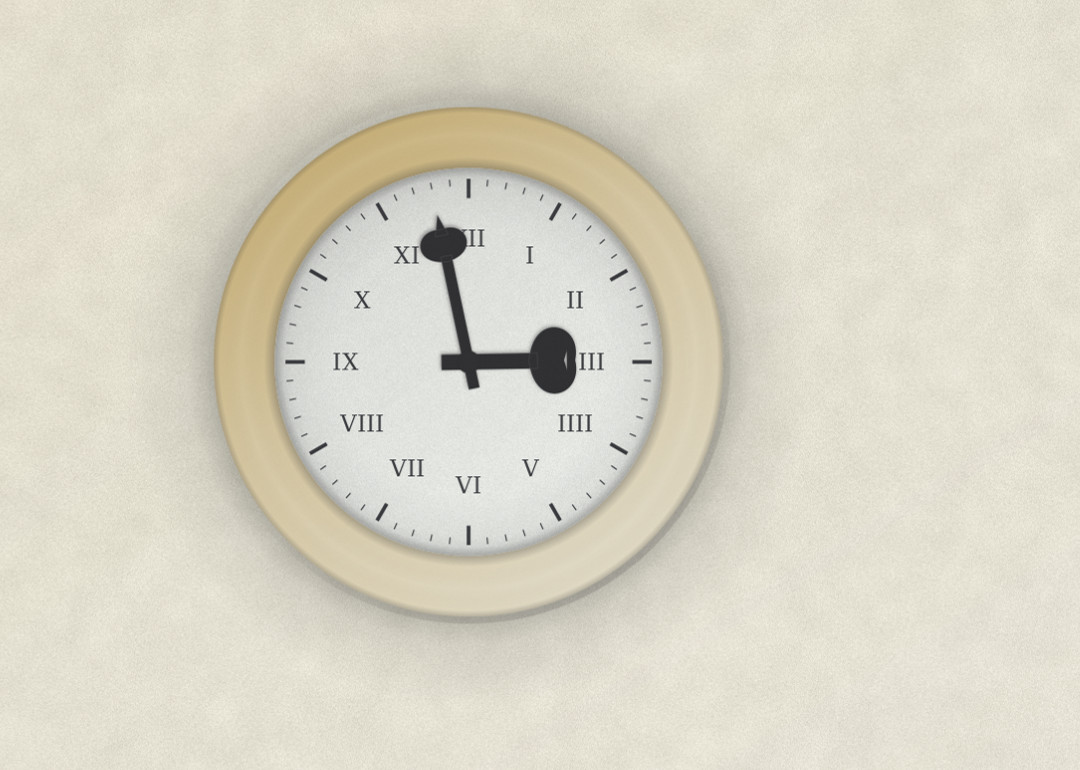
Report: 2 h 58 min
